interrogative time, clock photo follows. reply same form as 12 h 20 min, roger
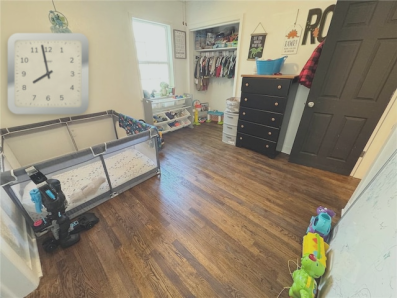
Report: 7 h 58 min
